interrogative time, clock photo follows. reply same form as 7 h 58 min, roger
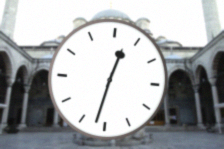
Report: 12 h 32 min
